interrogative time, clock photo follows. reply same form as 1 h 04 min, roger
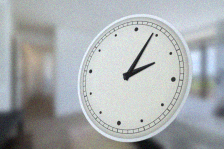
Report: 2 h 04 min
